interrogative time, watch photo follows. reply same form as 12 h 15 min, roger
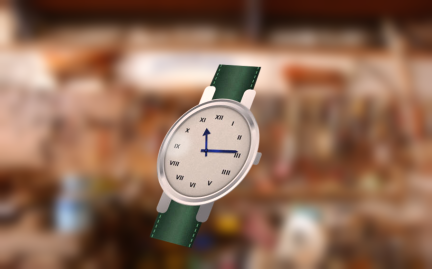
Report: 11 h 14 min
